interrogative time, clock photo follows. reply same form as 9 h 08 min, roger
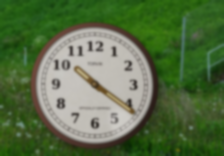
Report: 10 h 21 min
